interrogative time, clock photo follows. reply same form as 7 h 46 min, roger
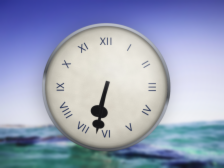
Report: 6 h 32 min
